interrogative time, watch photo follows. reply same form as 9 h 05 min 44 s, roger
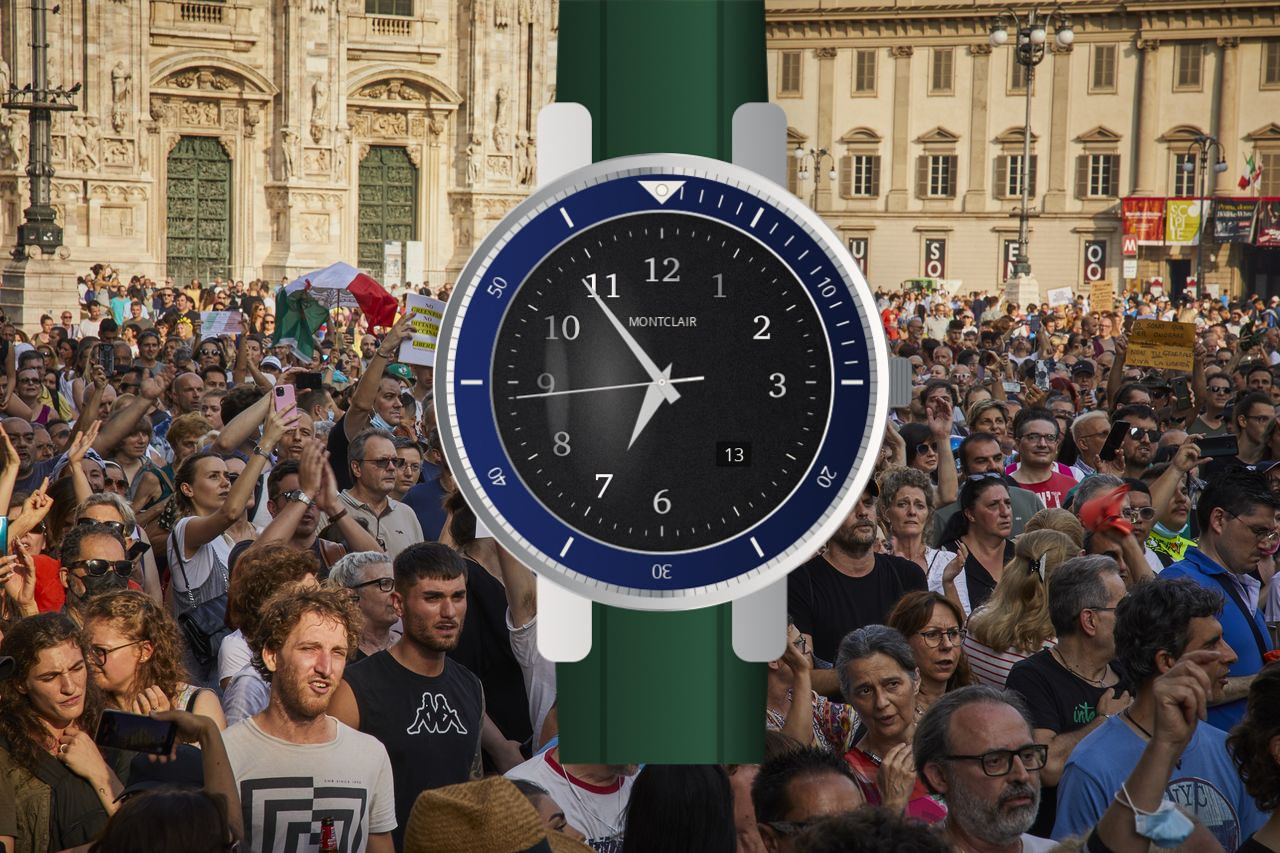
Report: 6 h 53 min 44 s
